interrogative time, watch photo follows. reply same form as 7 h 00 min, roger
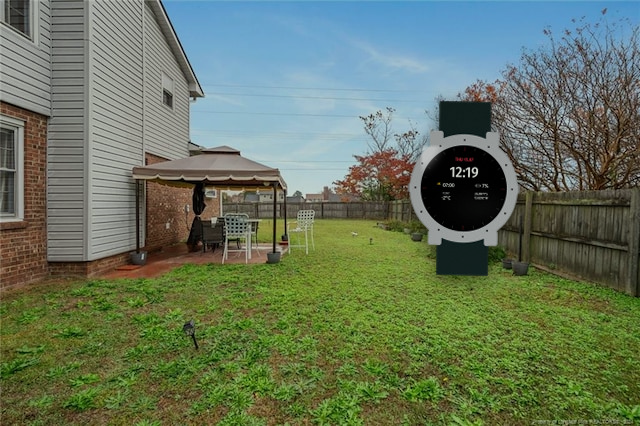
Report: 12 h 19 min
